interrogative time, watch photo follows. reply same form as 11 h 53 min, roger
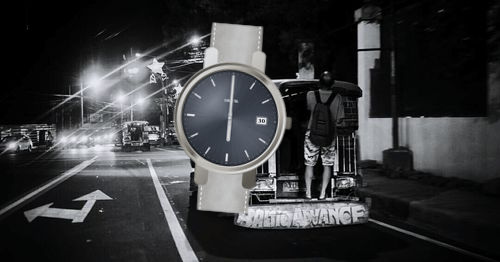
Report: 6 h 00 min
